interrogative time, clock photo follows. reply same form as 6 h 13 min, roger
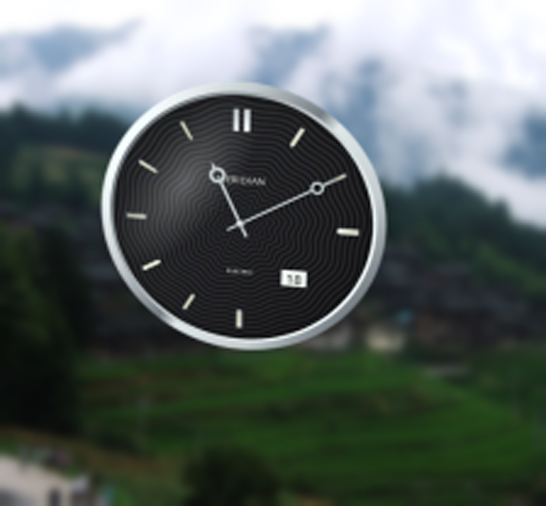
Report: 11 h 10 min
